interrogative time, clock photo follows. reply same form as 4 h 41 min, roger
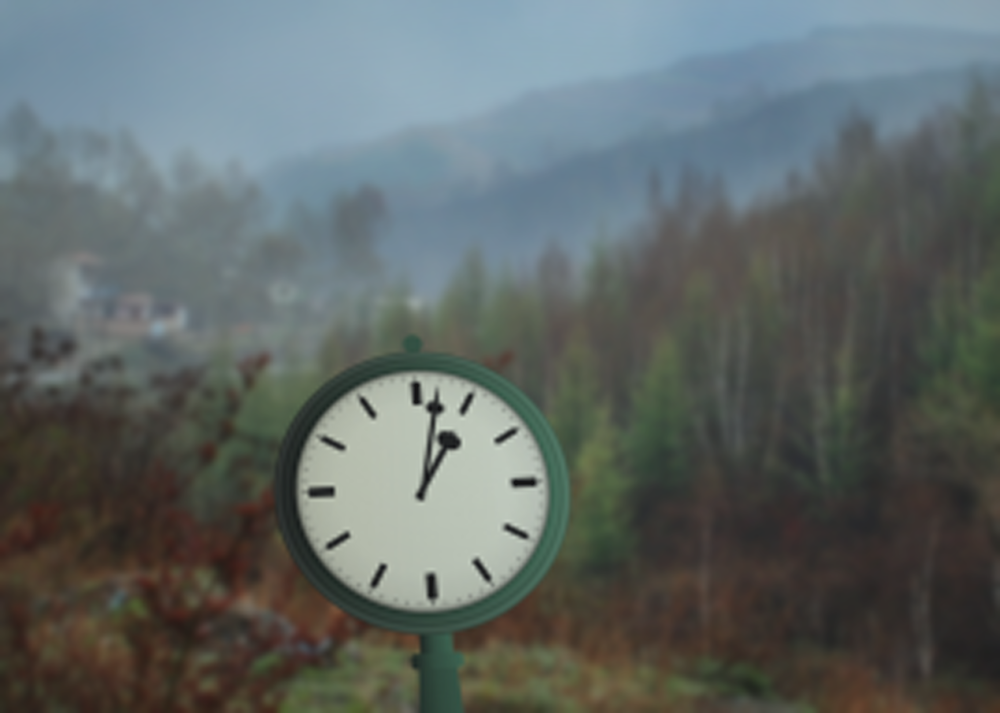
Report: 1 h 02 min
